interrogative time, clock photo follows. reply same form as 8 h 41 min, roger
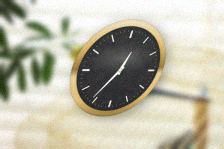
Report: 12 h 36 min
